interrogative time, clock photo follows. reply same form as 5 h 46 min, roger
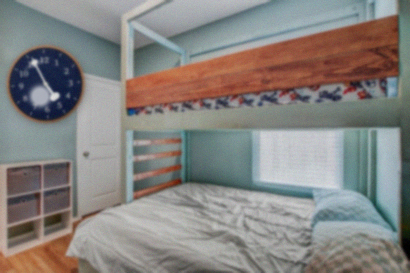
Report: 4 h 56 min
